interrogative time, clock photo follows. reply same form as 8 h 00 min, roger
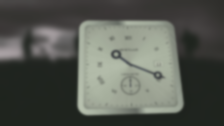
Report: 10 h 19 min
